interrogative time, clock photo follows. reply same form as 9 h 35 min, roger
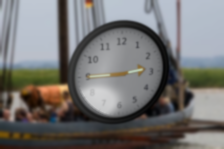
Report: 2 h 45 min
